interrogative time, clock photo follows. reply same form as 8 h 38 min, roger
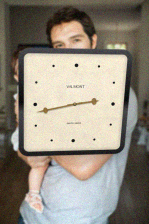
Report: 2 h 43 min
